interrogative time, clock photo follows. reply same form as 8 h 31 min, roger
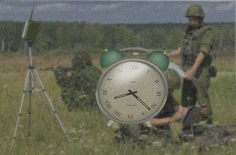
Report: 8 h 22 min
